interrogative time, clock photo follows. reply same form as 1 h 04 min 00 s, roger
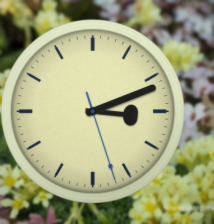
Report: 3 h 11 min 27 s
